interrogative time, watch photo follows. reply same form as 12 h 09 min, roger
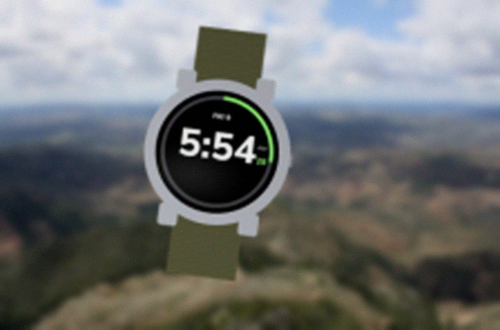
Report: 5 h 54 min
